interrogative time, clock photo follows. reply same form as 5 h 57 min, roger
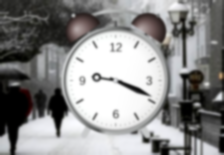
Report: 9 h 19 min
